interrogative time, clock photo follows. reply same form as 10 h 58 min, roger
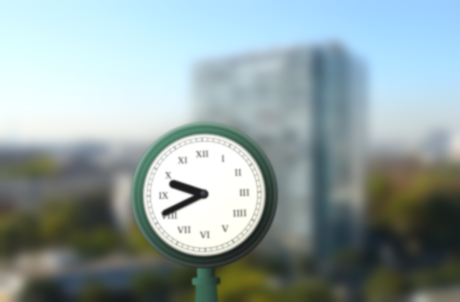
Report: 9 h 41 min
